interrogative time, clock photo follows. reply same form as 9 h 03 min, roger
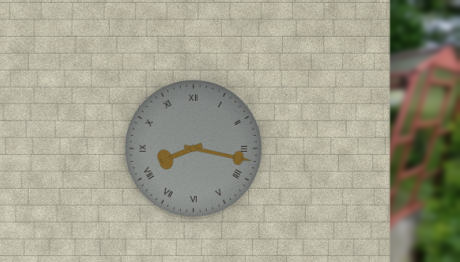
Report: 8 h 17 min
